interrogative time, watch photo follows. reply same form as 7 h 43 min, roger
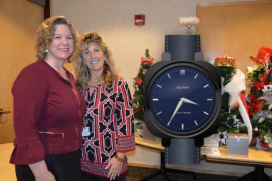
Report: 3 h 35 min
